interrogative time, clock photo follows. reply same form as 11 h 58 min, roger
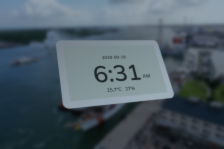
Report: 6 h 31 min
